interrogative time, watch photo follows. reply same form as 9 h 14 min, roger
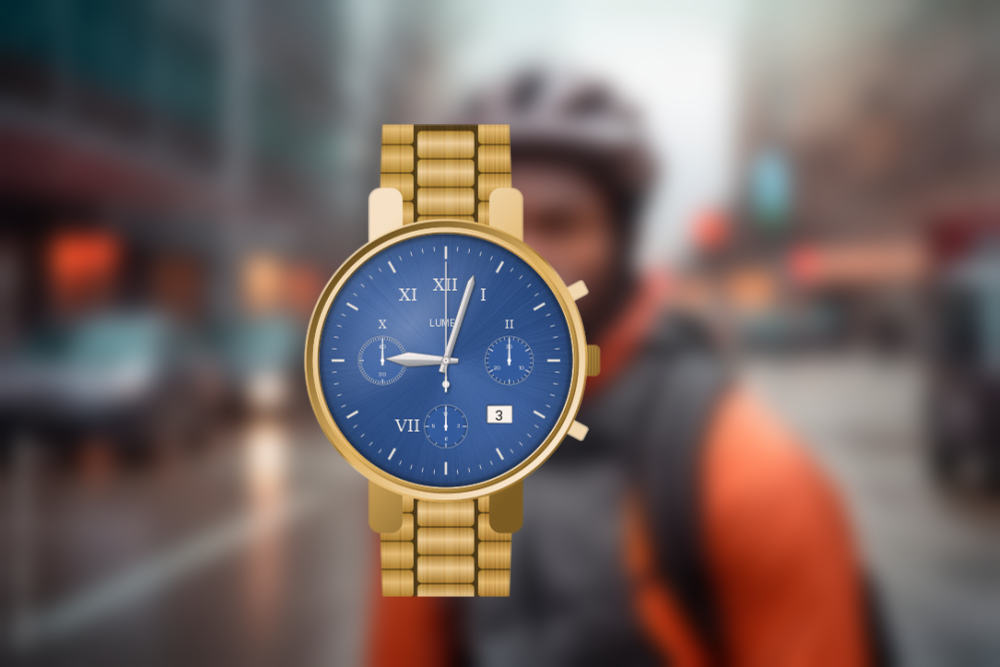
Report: 9 h 03 min
